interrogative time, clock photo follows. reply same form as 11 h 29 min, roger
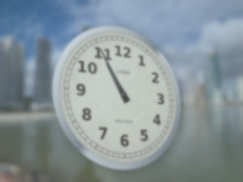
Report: 10 h 55 min
